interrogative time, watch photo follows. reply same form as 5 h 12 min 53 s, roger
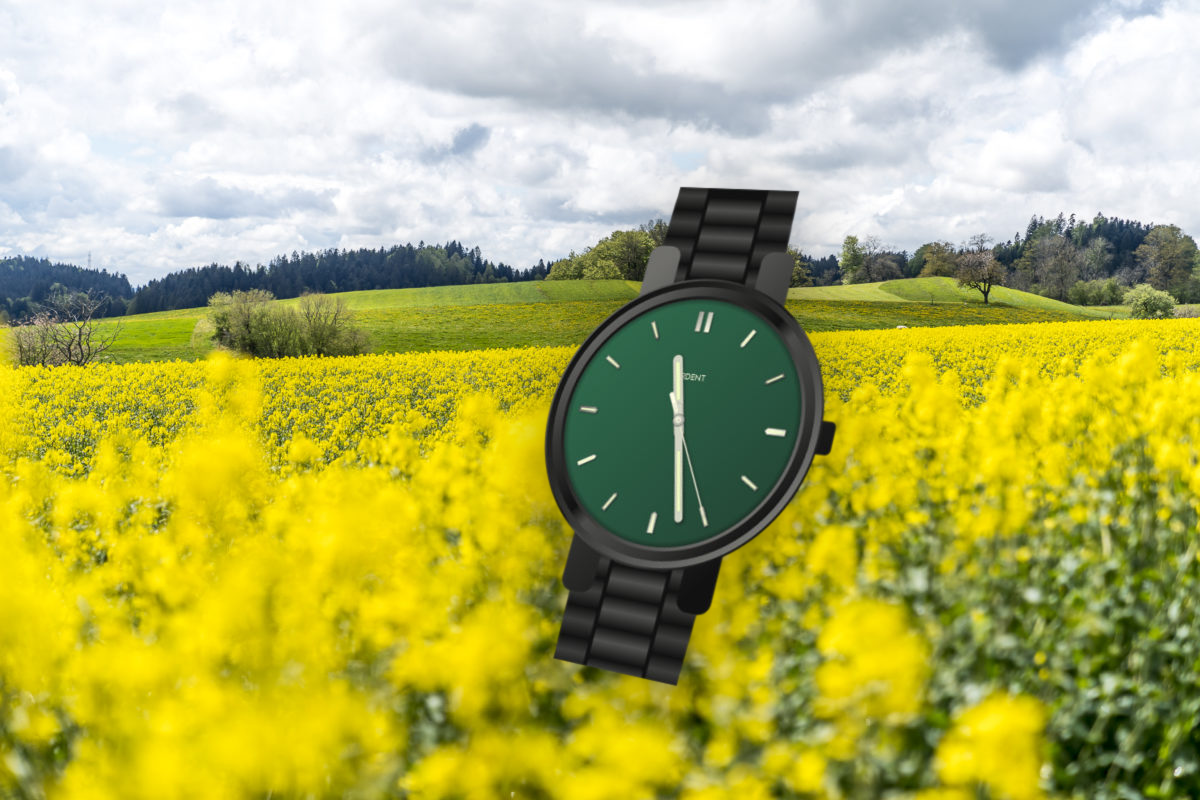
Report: 11 h 27 min 25 s
